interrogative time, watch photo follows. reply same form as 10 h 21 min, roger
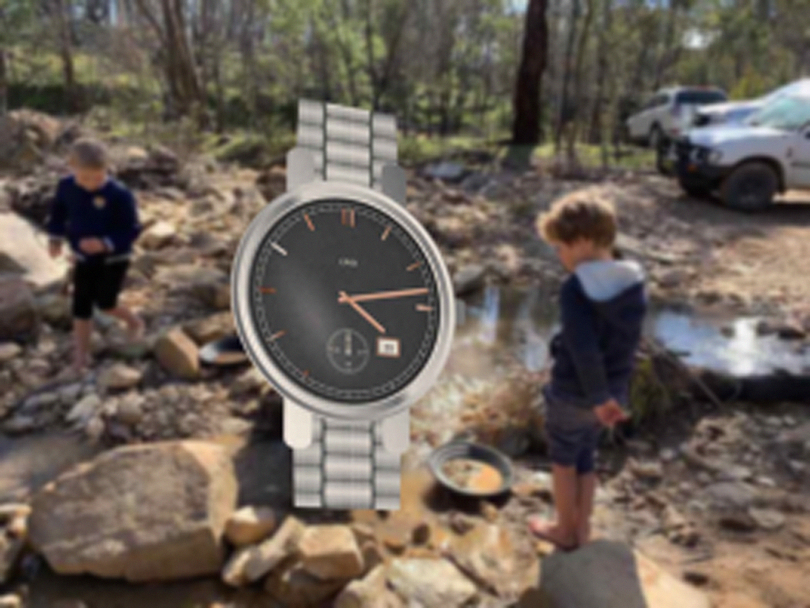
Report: 4 h 13 min
